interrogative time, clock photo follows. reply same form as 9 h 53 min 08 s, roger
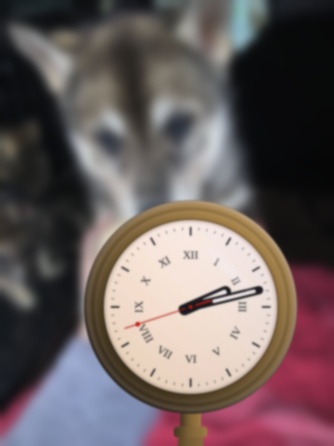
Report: 2 h 12 min 42 s
